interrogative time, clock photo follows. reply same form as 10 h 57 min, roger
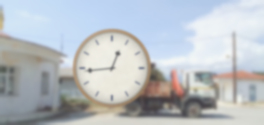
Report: 12 h 44 min
